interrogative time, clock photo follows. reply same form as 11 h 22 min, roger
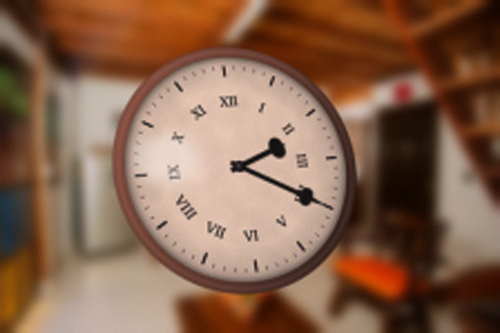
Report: 2 h 20 min
